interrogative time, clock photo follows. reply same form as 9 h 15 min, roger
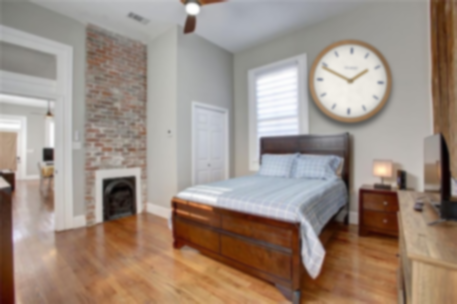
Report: 1 h 49 min
